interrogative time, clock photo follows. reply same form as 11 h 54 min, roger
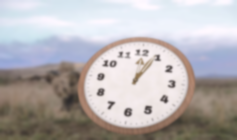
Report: 12 h 04 min
